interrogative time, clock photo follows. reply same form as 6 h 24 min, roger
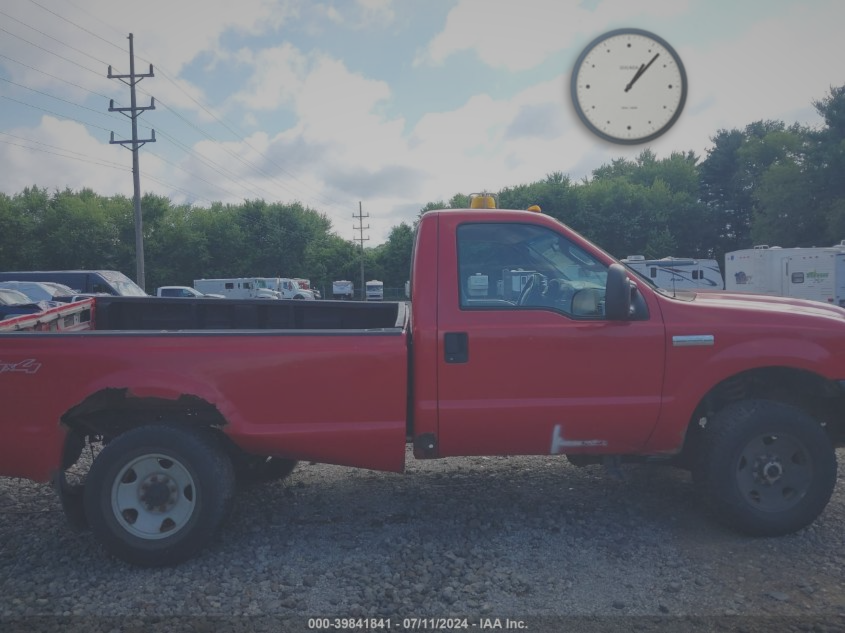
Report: 1 h 07 min
